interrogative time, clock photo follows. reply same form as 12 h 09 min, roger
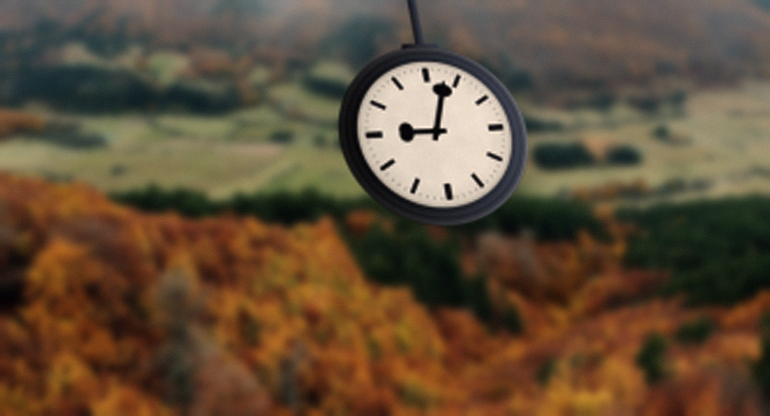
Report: 9 h 03 min
